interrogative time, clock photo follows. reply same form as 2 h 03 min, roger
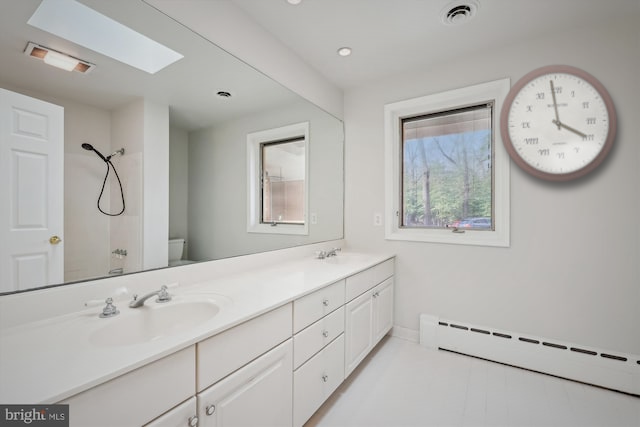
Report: 3 h 59 min
